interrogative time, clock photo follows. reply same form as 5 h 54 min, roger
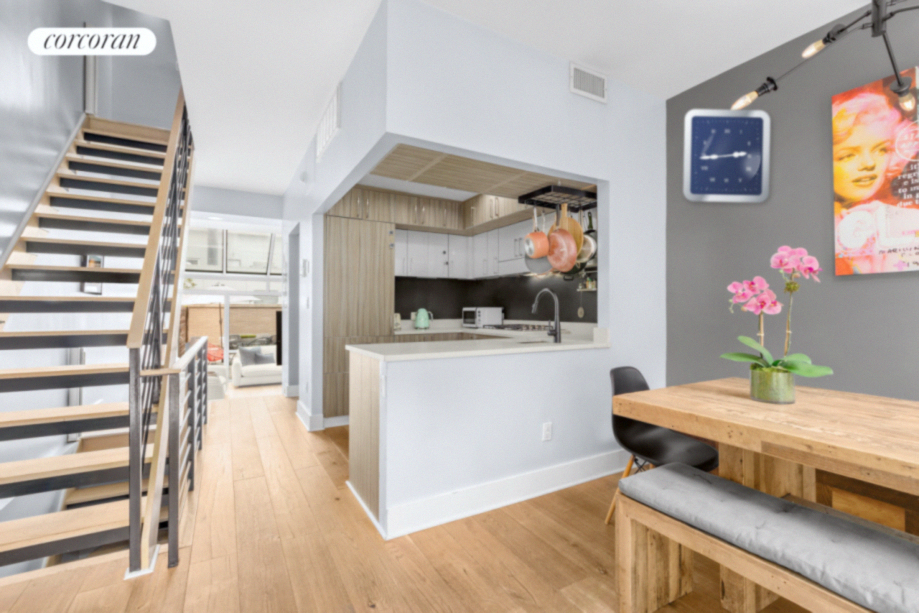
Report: 2 h 44 min
